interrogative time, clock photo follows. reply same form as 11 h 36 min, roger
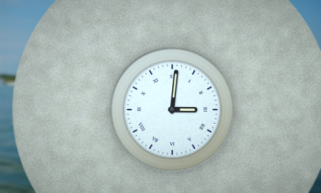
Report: 3 h 01 min
